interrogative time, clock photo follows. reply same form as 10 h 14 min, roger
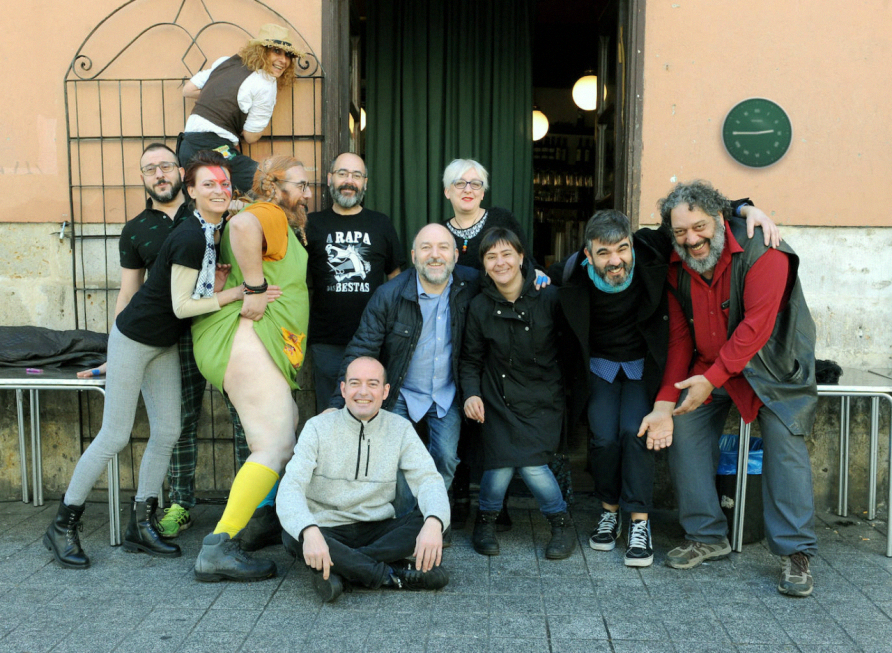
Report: 2 h 45 min
